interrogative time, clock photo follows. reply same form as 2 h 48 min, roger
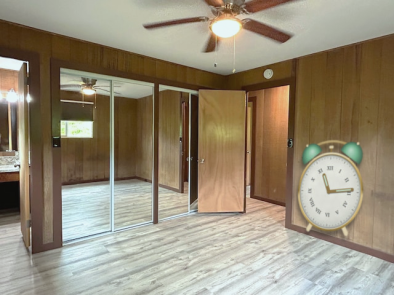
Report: 11 h 14 min
